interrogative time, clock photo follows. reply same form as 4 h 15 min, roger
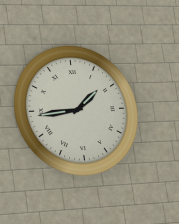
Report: 1 h 44 min
